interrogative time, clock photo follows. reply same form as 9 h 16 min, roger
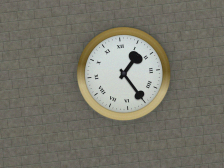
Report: 1 h 25 min
